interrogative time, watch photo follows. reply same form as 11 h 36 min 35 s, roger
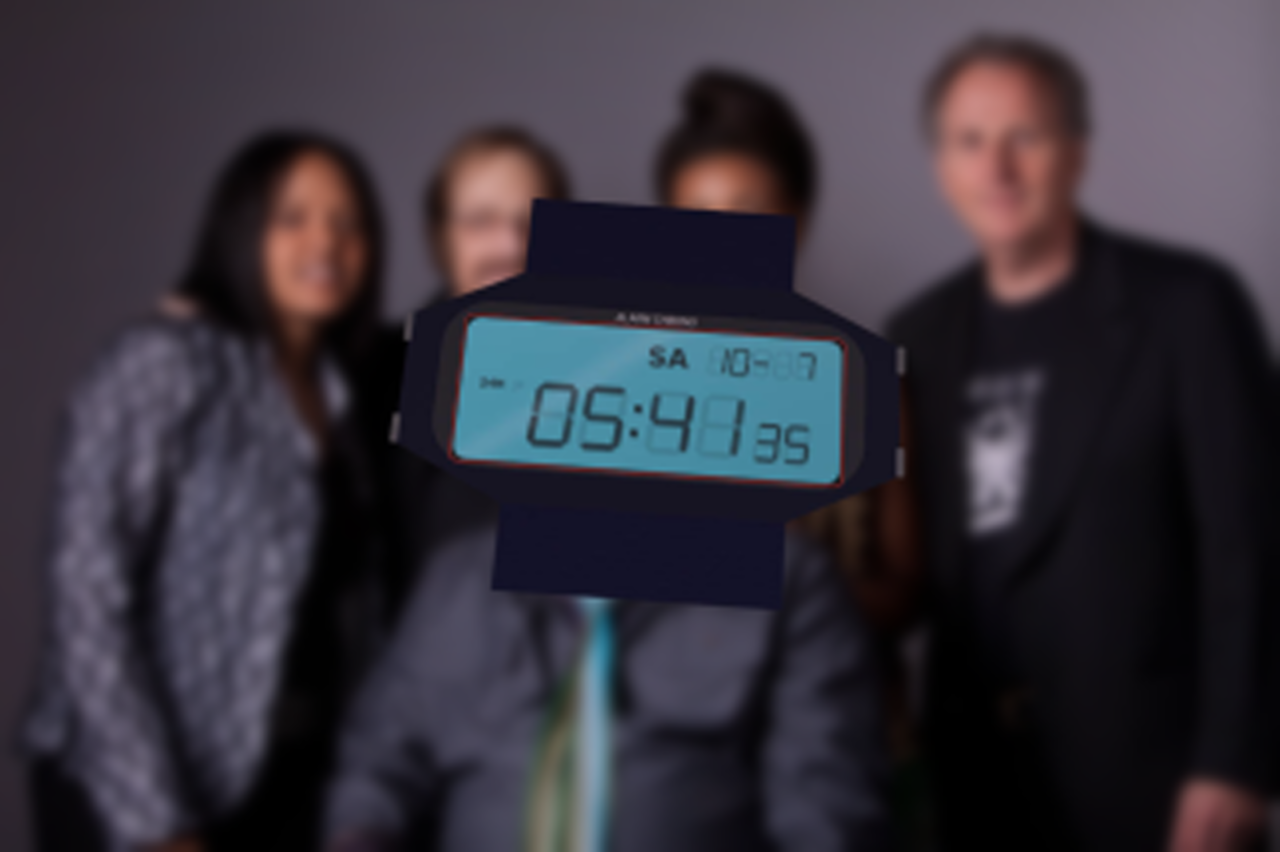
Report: 5 h 41 min 35 s
